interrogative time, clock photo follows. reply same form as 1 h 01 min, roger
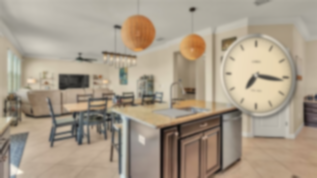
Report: 7 h 16 min
